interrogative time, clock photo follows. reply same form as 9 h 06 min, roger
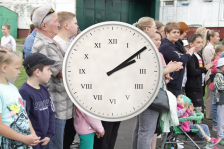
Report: 2 h 09 min
